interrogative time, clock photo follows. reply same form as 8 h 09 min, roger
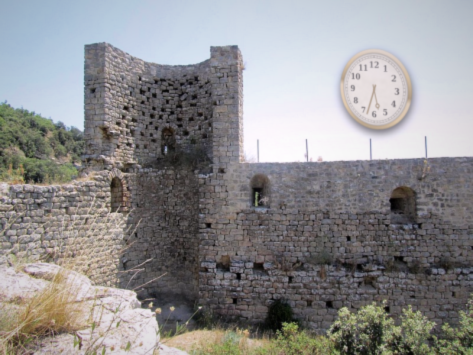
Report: 5 h 33 min
